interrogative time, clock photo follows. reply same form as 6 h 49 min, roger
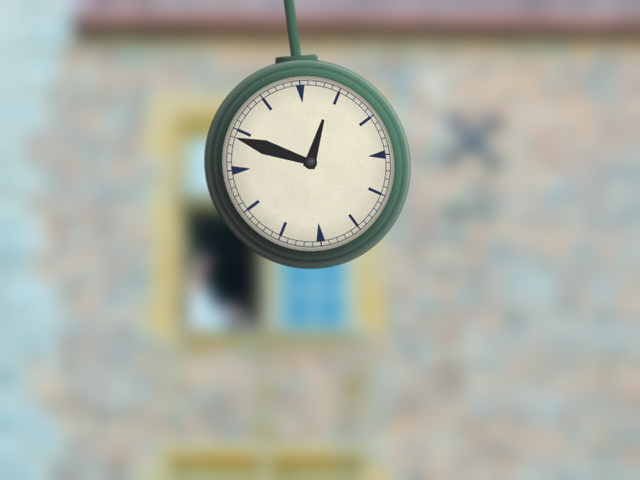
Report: 12 h 49 min
